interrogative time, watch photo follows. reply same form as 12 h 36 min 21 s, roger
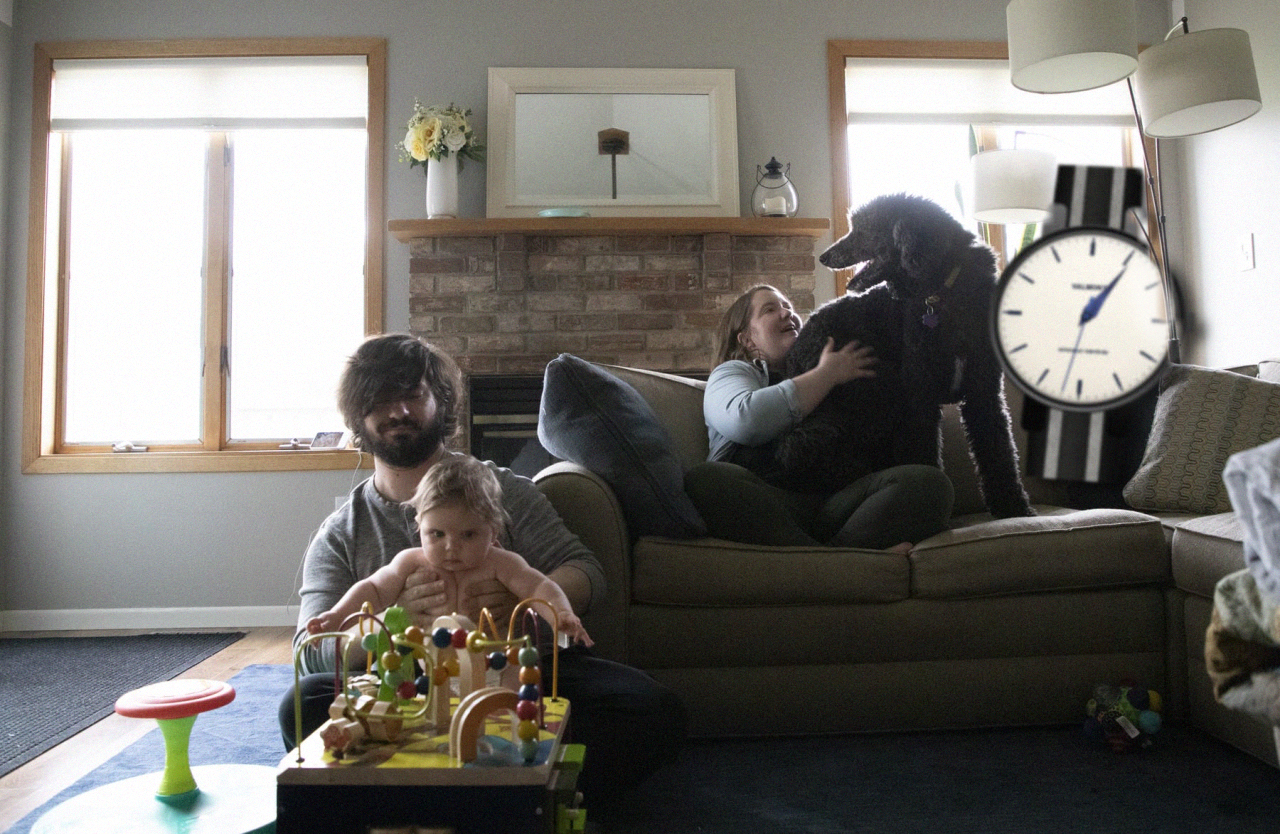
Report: 1 h 05 min 32 s
